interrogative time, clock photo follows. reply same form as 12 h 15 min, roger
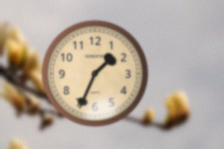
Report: 1 h 34 min
